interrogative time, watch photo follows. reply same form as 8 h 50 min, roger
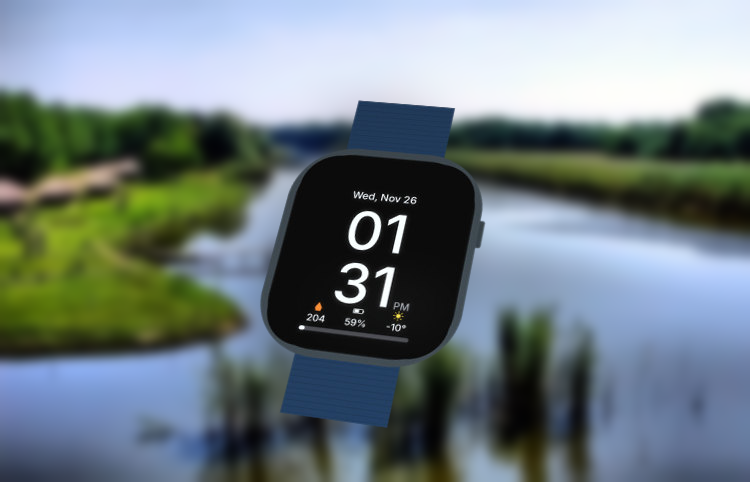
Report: 1 h 31 min
